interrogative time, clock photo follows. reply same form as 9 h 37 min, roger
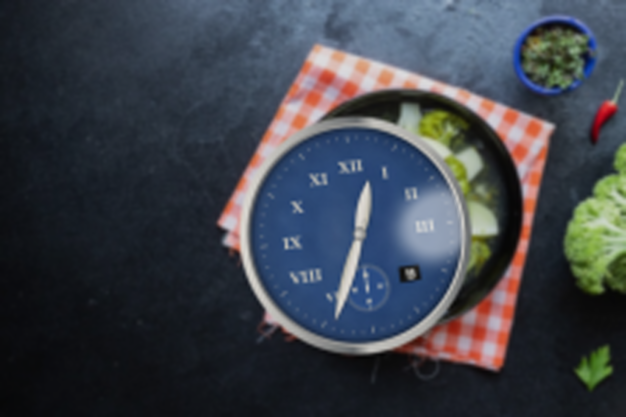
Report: 12 h 34 min
